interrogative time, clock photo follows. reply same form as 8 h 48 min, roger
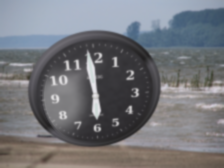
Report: 5 h 59 min
